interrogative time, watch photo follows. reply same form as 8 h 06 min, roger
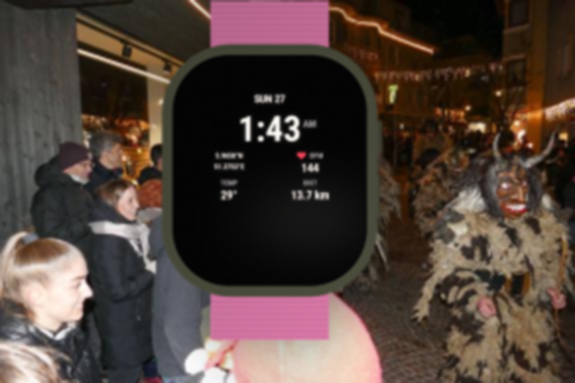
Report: 1 h 43 min
